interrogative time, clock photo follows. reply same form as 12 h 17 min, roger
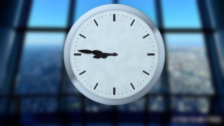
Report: 8 h 46 min
